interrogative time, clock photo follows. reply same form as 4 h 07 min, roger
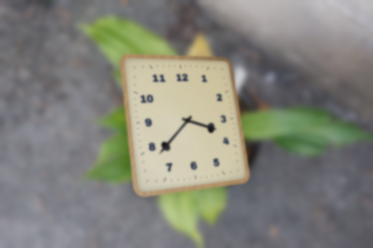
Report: 3 h 38 min
